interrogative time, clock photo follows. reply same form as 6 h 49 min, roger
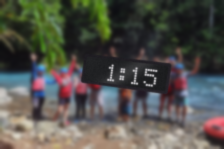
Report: 1 h 15 min
